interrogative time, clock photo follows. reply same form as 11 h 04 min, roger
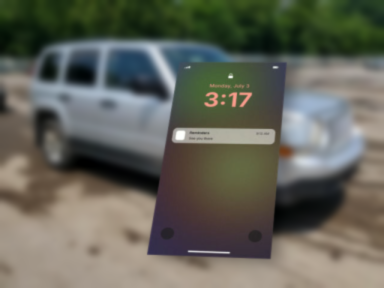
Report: 3 h 17 min
